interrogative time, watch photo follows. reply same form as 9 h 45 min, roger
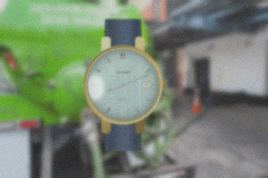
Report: 8 h 11 min
